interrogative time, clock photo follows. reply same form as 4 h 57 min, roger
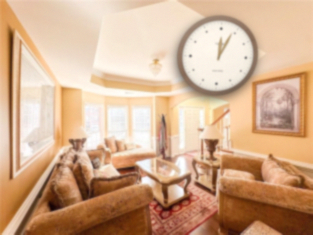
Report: 12 h 04 min
